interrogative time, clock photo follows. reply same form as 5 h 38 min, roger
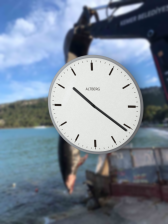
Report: 10 h 21 min
